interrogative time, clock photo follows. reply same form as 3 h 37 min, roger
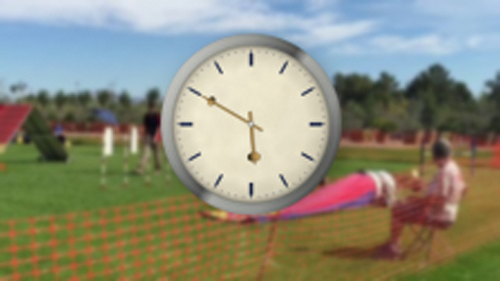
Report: 5 h 50 min
